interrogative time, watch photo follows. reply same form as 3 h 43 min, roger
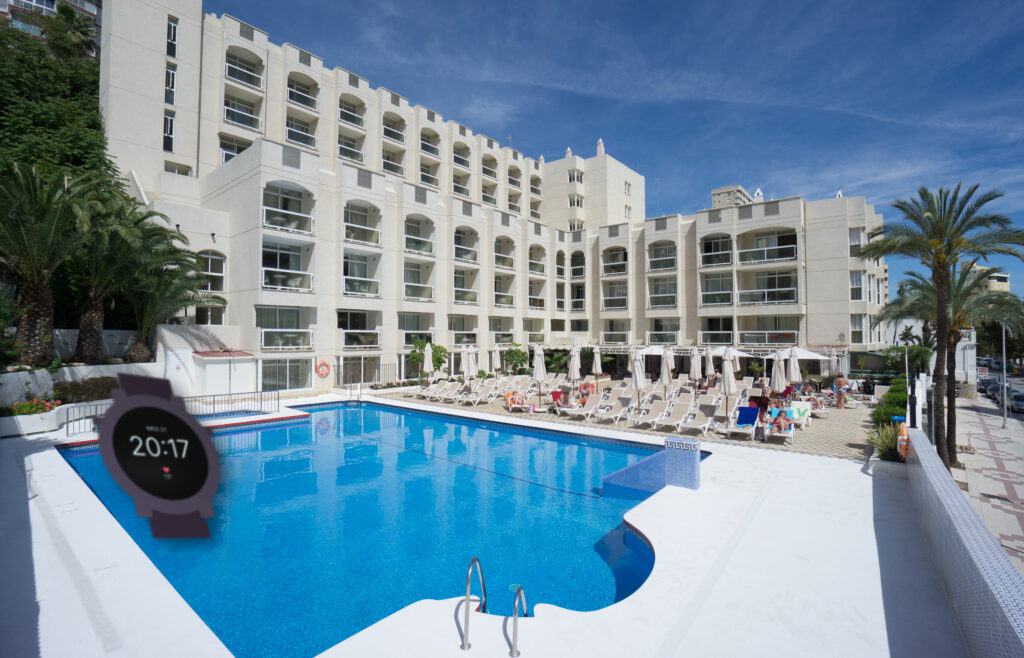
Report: 20 h 17 min
